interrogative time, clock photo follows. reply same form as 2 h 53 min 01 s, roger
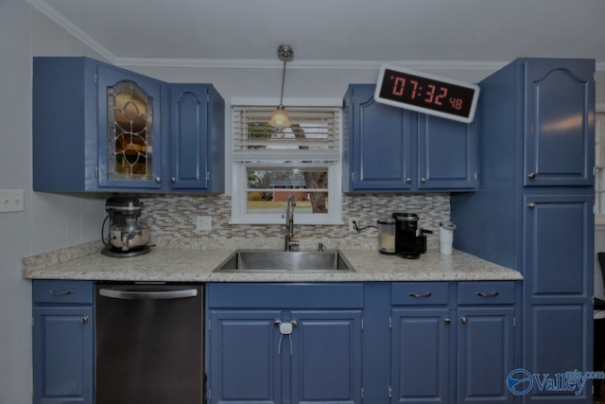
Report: 7 h 32 min 48 s
